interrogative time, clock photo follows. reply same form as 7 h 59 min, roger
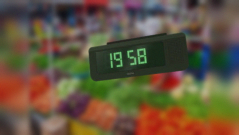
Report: 19 h 58 min
